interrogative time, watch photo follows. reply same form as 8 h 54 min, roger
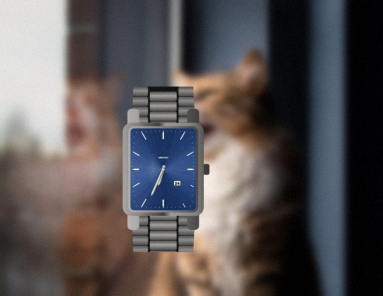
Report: 6 h 34 min
